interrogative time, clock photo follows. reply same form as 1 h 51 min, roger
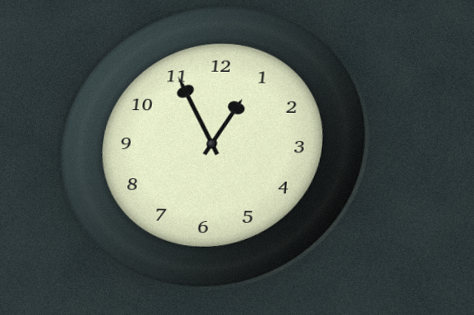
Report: 12 h 55 min
